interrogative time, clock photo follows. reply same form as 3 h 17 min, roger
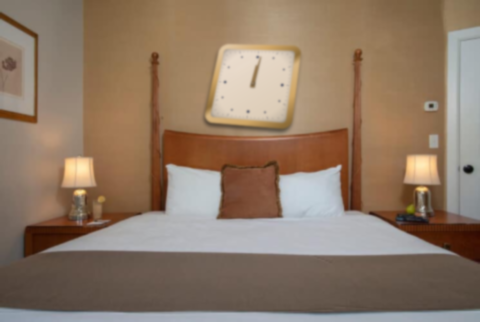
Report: 12 h 01 min
